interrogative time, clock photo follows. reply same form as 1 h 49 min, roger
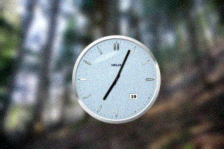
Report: 7 h 04 min
